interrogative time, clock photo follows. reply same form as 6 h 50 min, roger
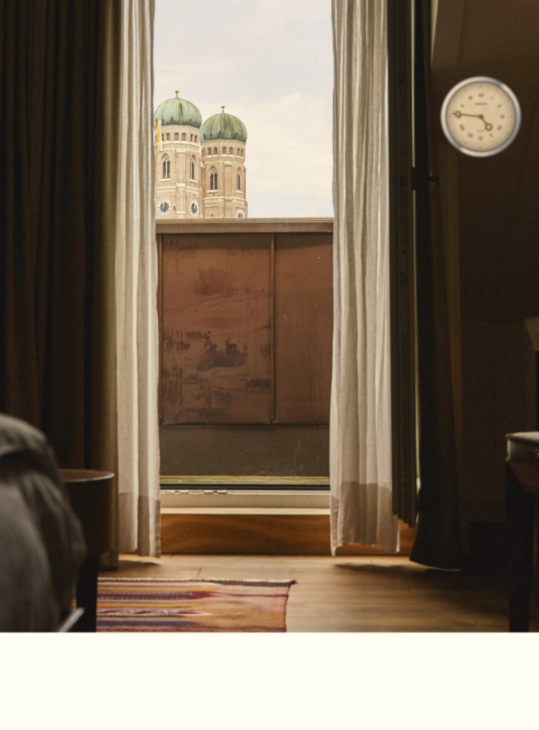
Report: 4 h 46 min
